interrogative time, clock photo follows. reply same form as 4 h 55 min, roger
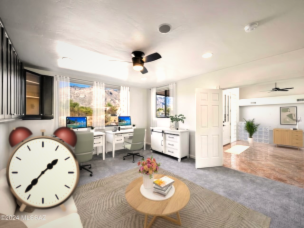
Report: 1 h 37 min
